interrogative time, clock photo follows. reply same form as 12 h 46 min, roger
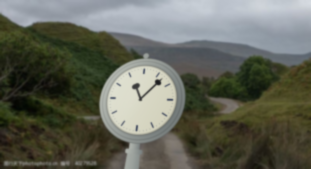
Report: 11 h 07 min
